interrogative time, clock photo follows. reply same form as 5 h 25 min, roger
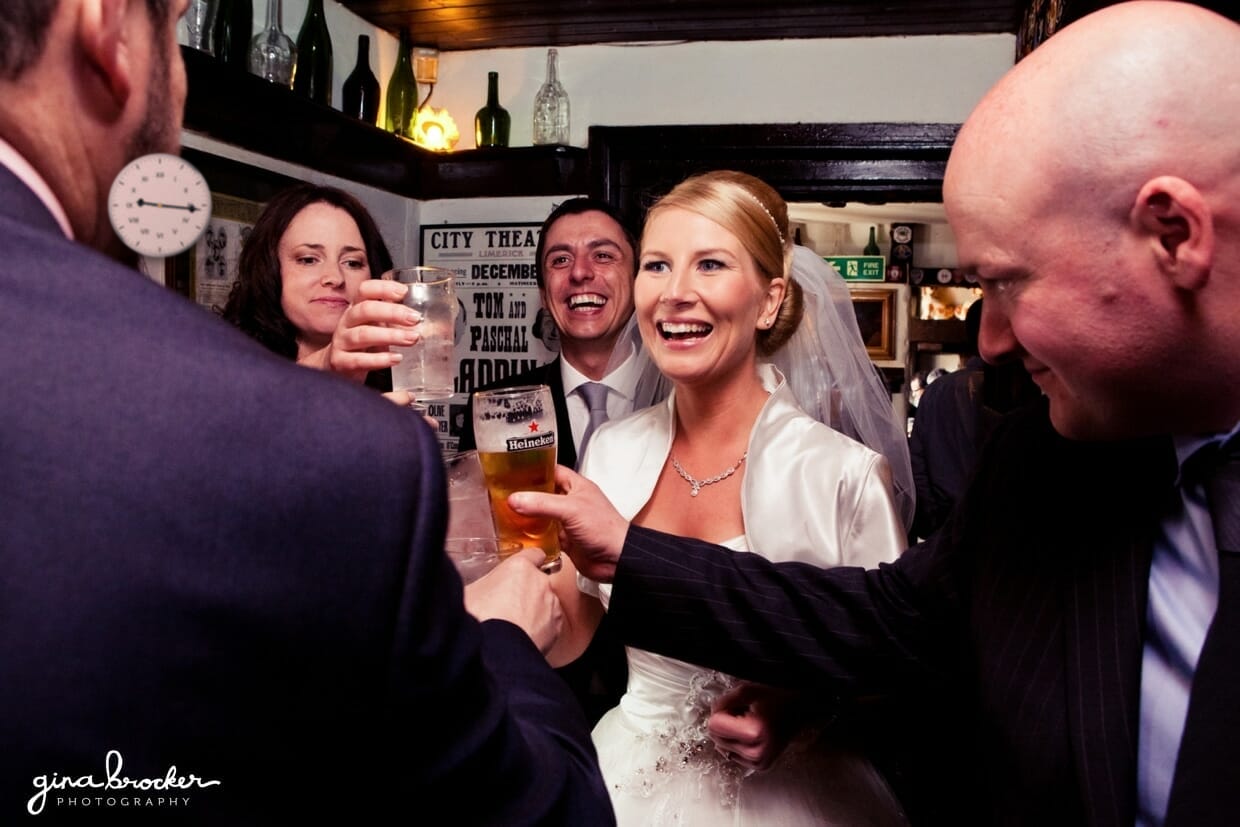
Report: 9 h 16 min
